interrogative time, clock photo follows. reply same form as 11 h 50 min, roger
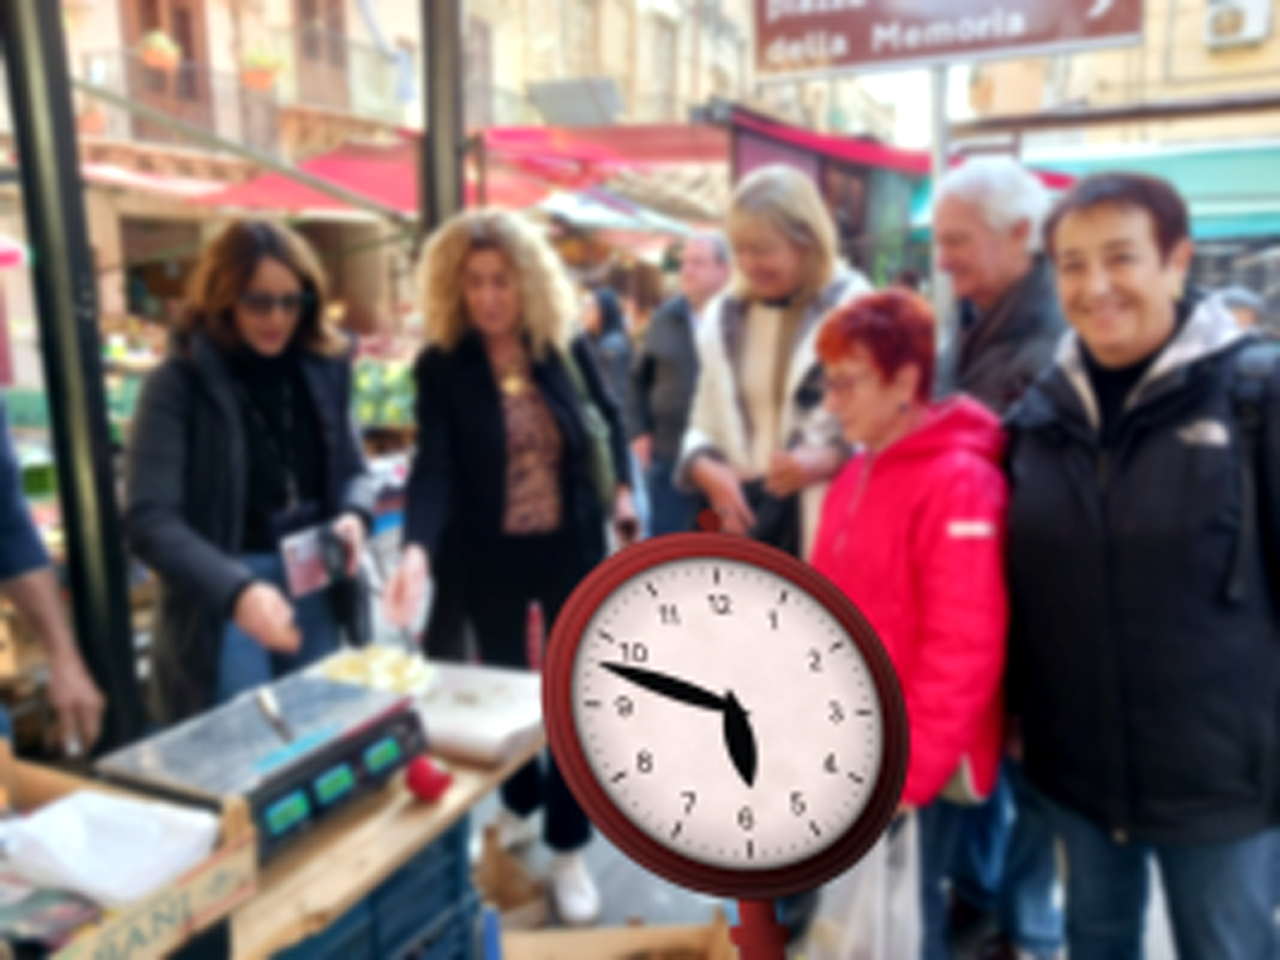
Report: 5 h 48 min
